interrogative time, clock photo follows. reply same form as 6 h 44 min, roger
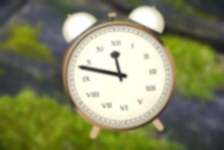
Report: 11 h 48 min
